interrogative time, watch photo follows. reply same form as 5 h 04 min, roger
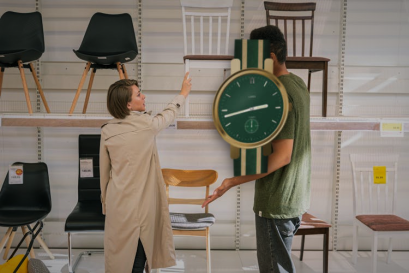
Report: 2 h 43 min
